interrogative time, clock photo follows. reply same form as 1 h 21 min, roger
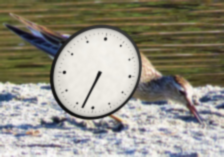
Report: 6 h 33 min
